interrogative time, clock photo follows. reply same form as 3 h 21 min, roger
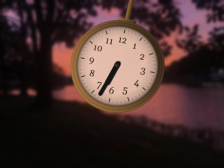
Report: 6 h 33 min
